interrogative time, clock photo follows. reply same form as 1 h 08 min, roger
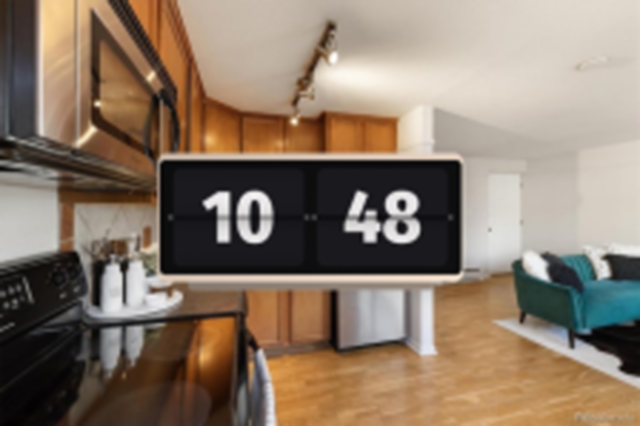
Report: 10 h 48 min
